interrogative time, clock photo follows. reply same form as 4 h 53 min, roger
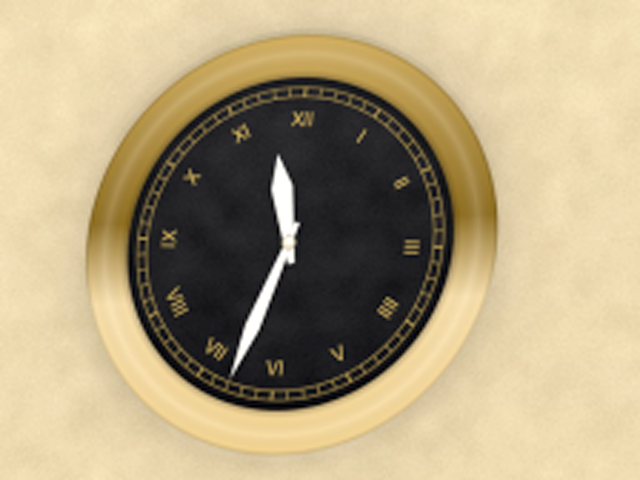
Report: 11 h 33 min
